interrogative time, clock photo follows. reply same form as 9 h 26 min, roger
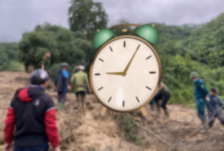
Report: 9 h 05 min
